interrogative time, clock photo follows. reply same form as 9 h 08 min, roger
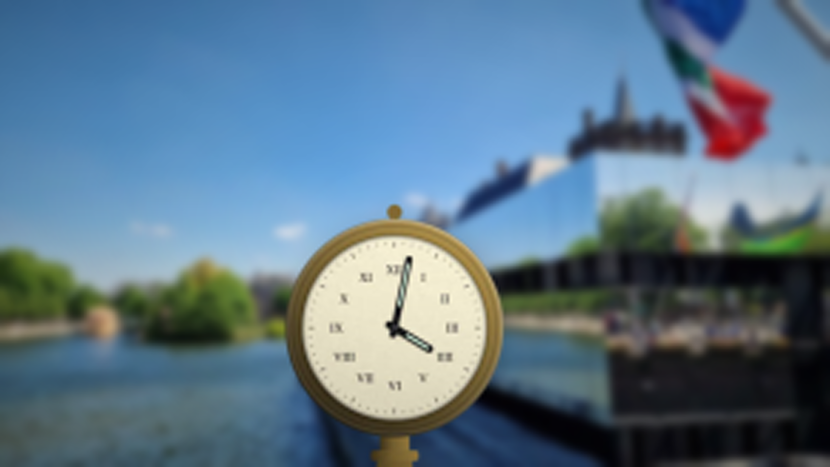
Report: 4 h 02 min
